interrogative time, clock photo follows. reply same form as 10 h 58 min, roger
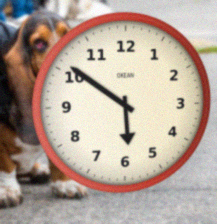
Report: 5 h 51 min
